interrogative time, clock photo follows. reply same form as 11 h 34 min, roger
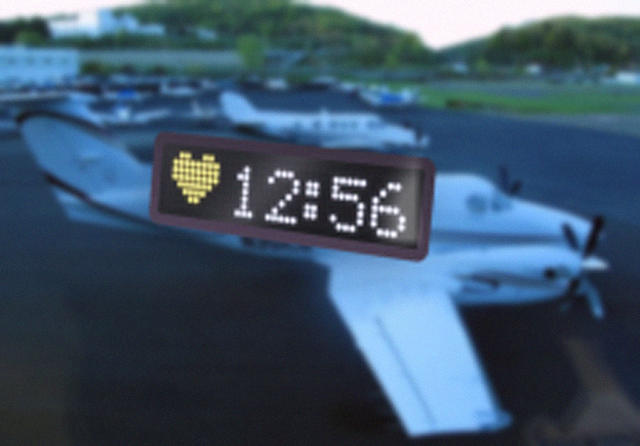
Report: 12 h 56 min
